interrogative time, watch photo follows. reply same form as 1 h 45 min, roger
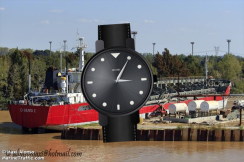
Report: 3 h 05 min
